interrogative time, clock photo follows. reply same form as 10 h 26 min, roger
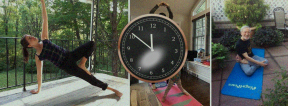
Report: 11 h 51 min
